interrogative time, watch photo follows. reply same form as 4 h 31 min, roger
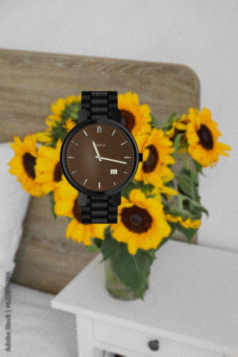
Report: 11 h 17 min
